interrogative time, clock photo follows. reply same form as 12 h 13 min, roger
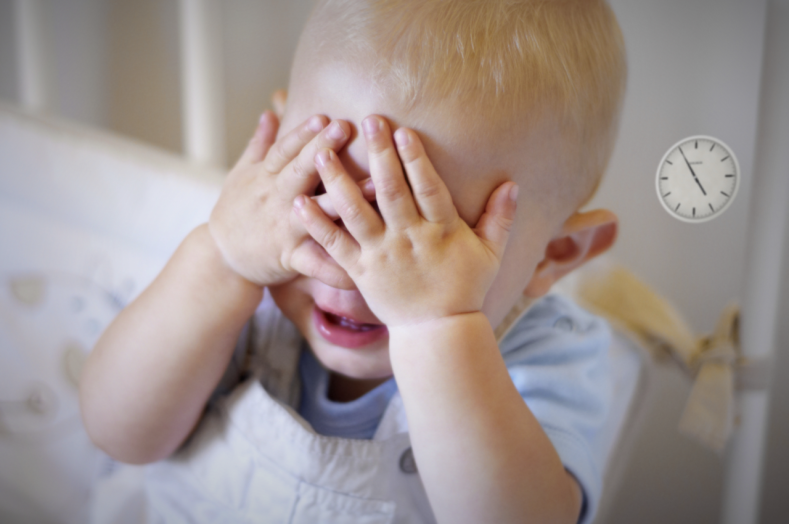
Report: 4 h 55 min
